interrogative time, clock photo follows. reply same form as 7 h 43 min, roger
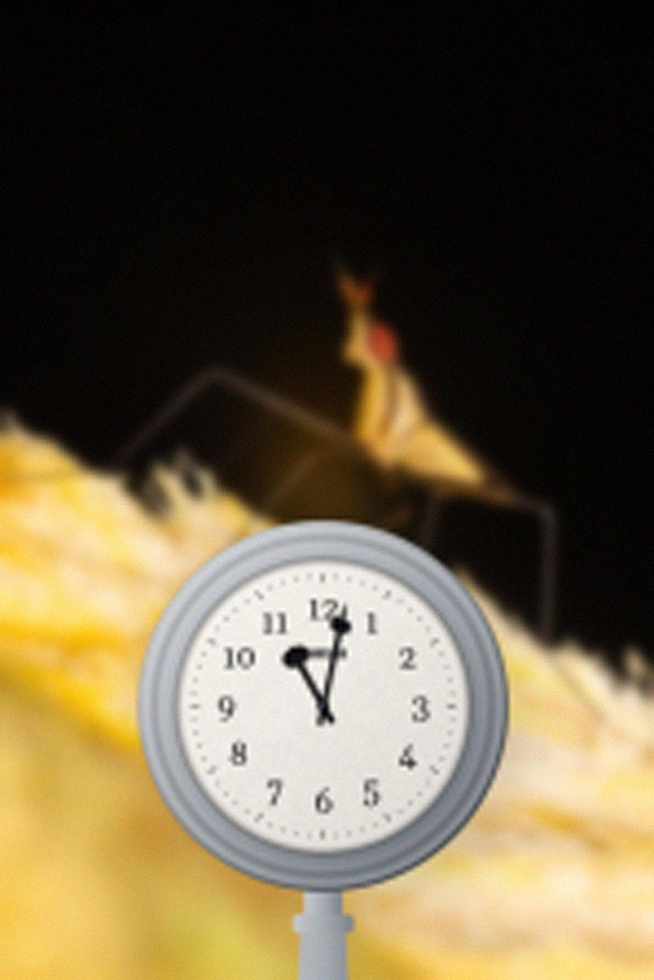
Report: 11 h 02 min
